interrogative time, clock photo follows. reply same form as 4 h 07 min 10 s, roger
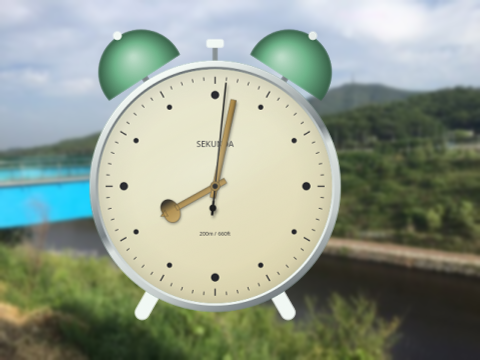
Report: 8 h 02 min 01 s
